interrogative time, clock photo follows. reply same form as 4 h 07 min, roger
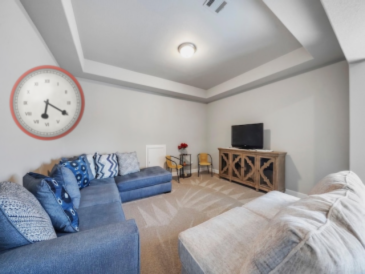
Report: 6 h 20 min
